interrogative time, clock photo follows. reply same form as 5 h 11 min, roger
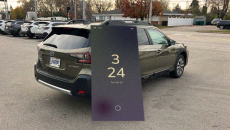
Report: 3 h 24 min
